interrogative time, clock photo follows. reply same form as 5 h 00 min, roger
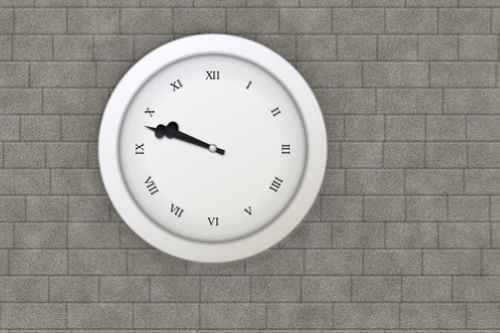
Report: 9 h 48 min
